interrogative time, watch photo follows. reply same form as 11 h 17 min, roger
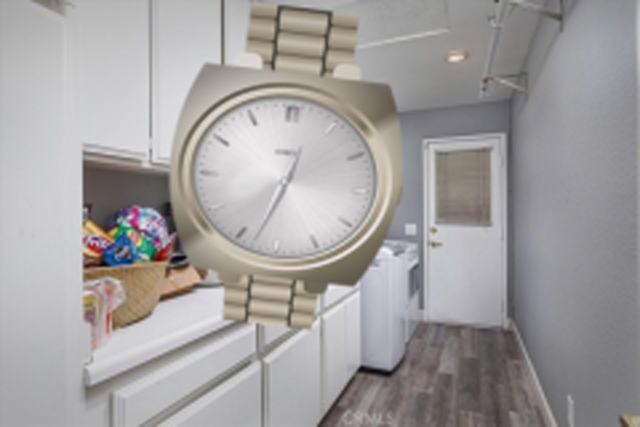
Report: 12 h 33 min
